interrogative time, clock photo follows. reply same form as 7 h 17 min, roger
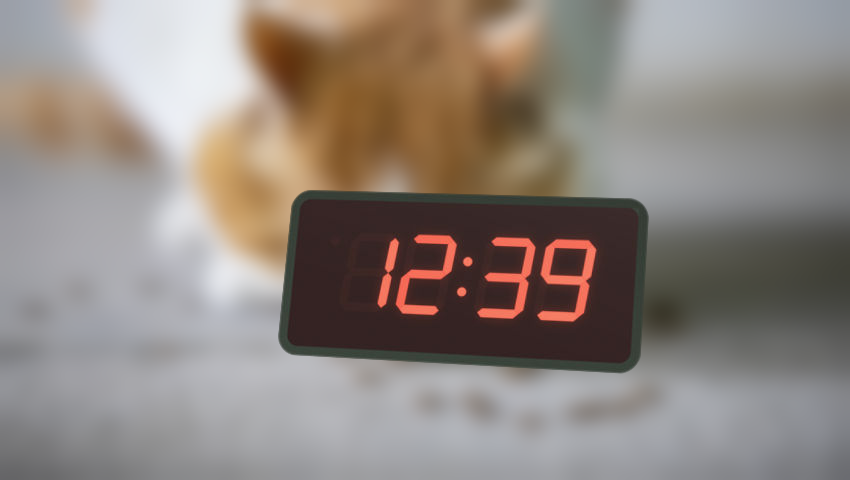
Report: 12 h 39 min
